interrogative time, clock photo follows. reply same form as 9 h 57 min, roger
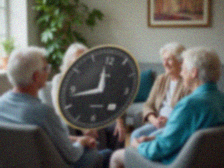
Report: 11 h 43 min
